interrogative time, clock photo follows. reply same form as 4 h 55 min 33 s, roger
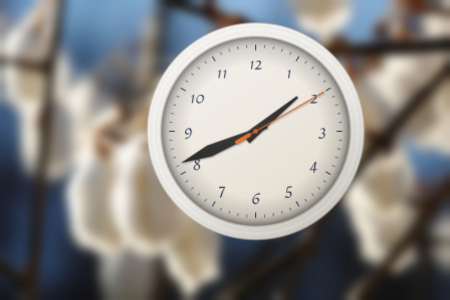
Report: 1 h 41 min 10 s
